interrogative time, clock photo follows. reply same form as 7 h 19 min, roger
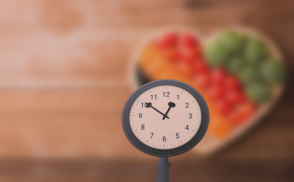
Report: 12 h 51 min
